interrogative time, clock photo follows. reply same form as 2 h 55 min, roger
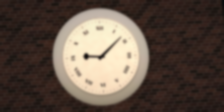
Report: 9 h 08 min
